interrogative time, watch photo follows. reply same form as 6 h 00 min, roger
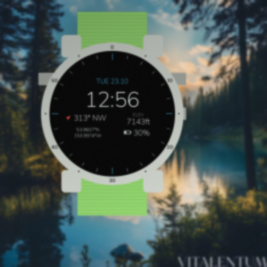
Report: 12 h 56 min
